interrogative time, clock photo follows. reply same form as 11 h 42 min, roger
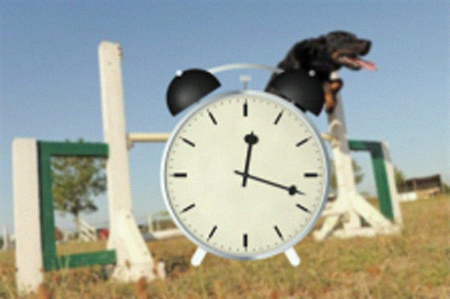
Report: 12 h 18 min
